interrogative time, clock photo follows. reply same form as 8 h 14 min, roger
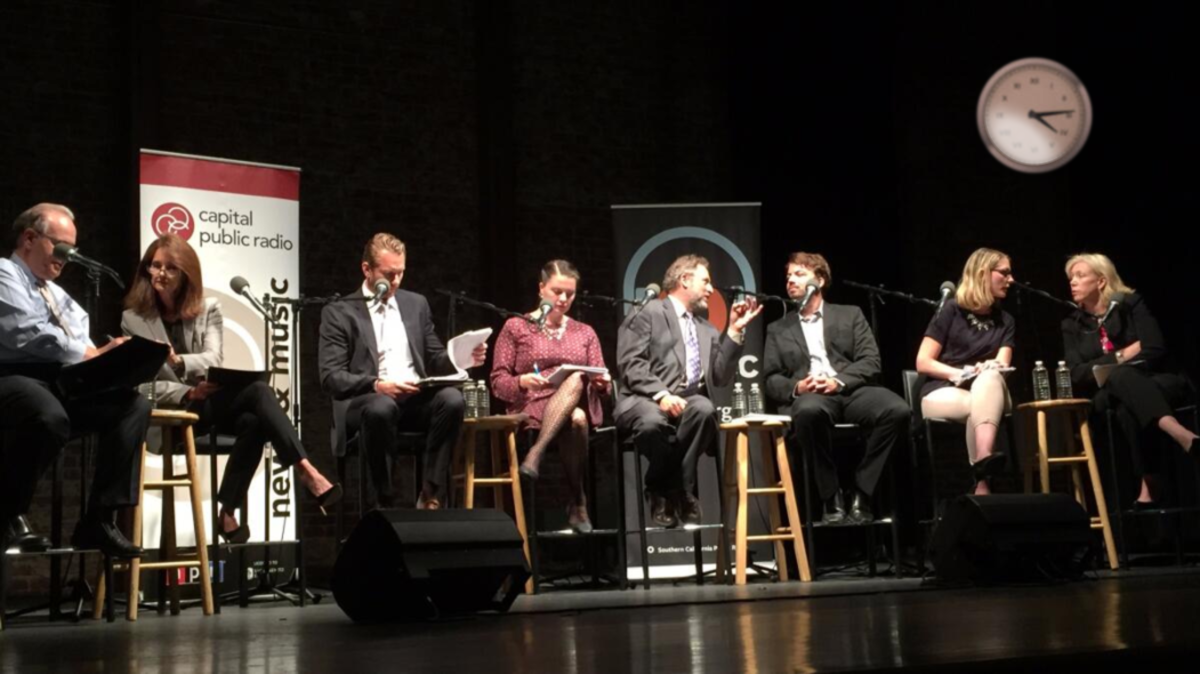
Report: 4 h 14 min
